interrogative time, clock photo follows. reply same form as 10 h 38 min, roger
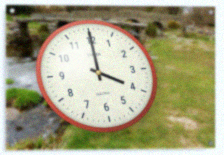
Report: 4 h 00 min
